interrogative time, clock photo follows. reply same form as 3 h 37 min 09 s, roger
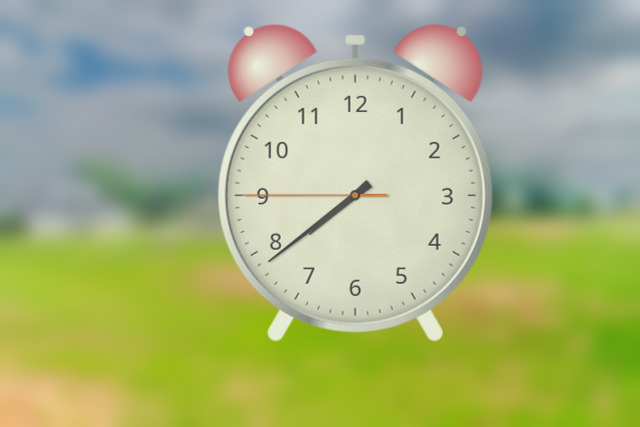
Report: 7 h 38 min 45 s
